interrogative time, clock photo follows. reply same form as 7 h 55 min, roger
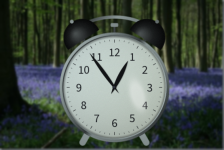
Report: 12 h 54 min
